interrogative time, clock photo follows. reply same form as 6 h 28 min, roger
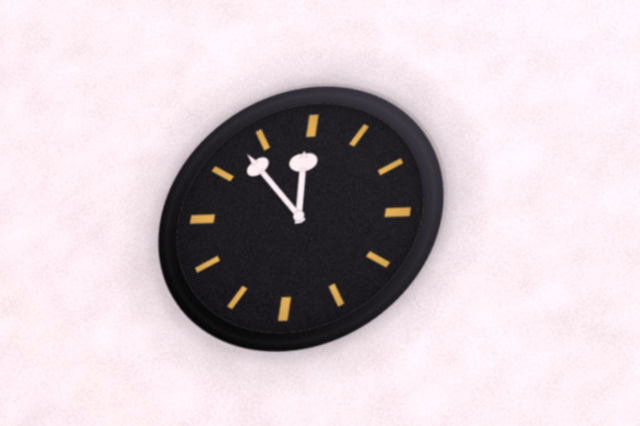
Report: 11 h 53 min
